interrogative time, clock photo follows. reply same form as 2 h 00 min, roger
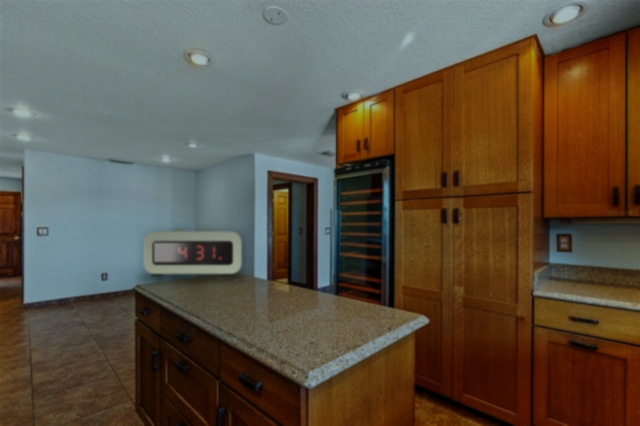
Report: 4 h 31 min
